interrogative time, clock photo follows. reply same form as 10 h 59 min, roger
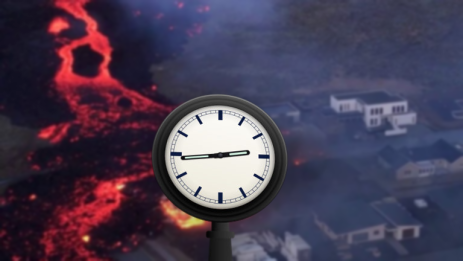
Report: 2 h 44 min
